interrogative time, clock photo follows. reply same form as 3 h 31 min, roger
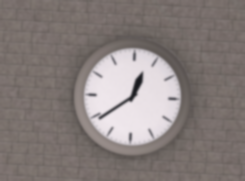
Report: 12 h 39 min
